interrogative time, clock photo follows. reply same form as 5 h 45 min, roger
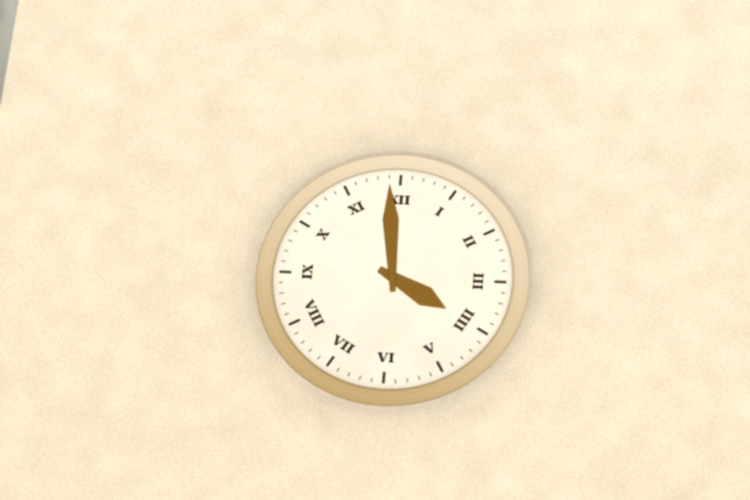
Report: 3 h 59 min
